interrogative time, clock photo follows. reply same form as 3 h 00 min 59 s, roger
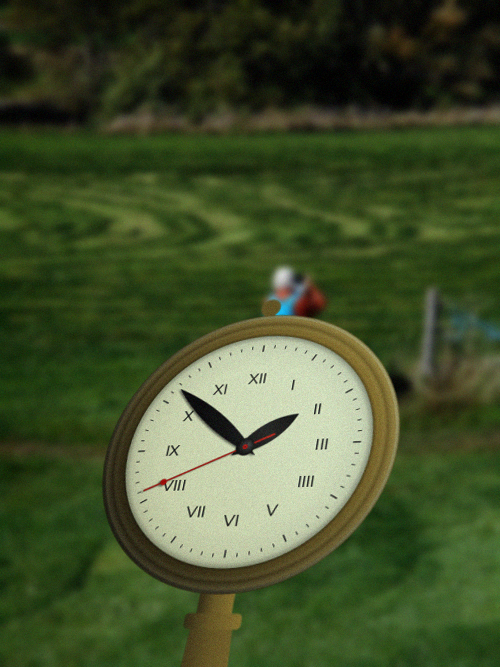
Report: 1 h 51 min 41 s
